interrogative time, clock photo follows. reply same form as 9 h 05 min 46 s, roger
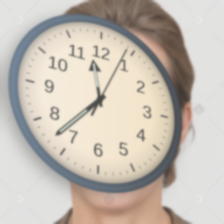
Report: 11 h 37 min 04 s
